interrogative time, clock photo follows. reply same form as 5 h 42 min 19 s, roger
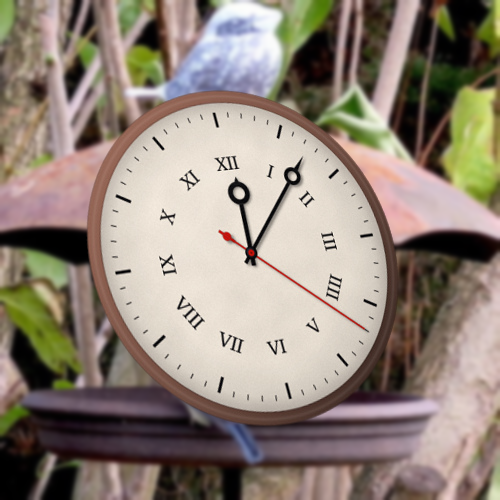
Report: 12 h 07 min 22 s
